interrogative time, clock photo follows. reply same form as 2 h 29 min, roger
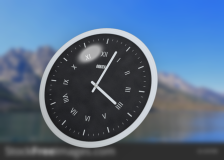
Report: 4 h 03 min
